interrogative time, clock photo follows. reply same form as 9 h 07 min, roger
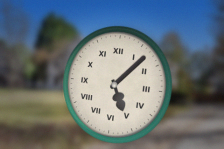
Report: 5 h 07 min
